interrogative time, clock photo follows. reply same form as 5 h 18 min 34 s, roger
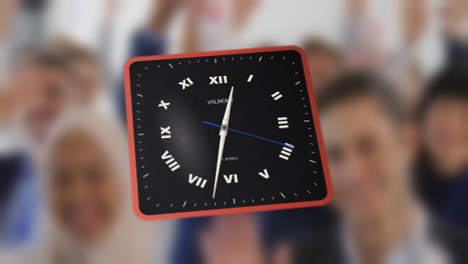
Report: 12 h 32 min 19 s
